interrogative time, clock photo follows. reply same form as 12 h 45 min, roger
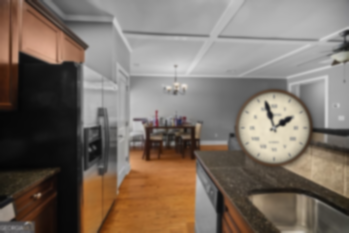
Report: 1 h 57 min
